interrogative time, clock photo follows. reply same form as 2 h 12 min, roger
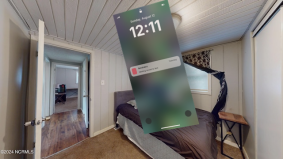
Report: 12 h 11 min
